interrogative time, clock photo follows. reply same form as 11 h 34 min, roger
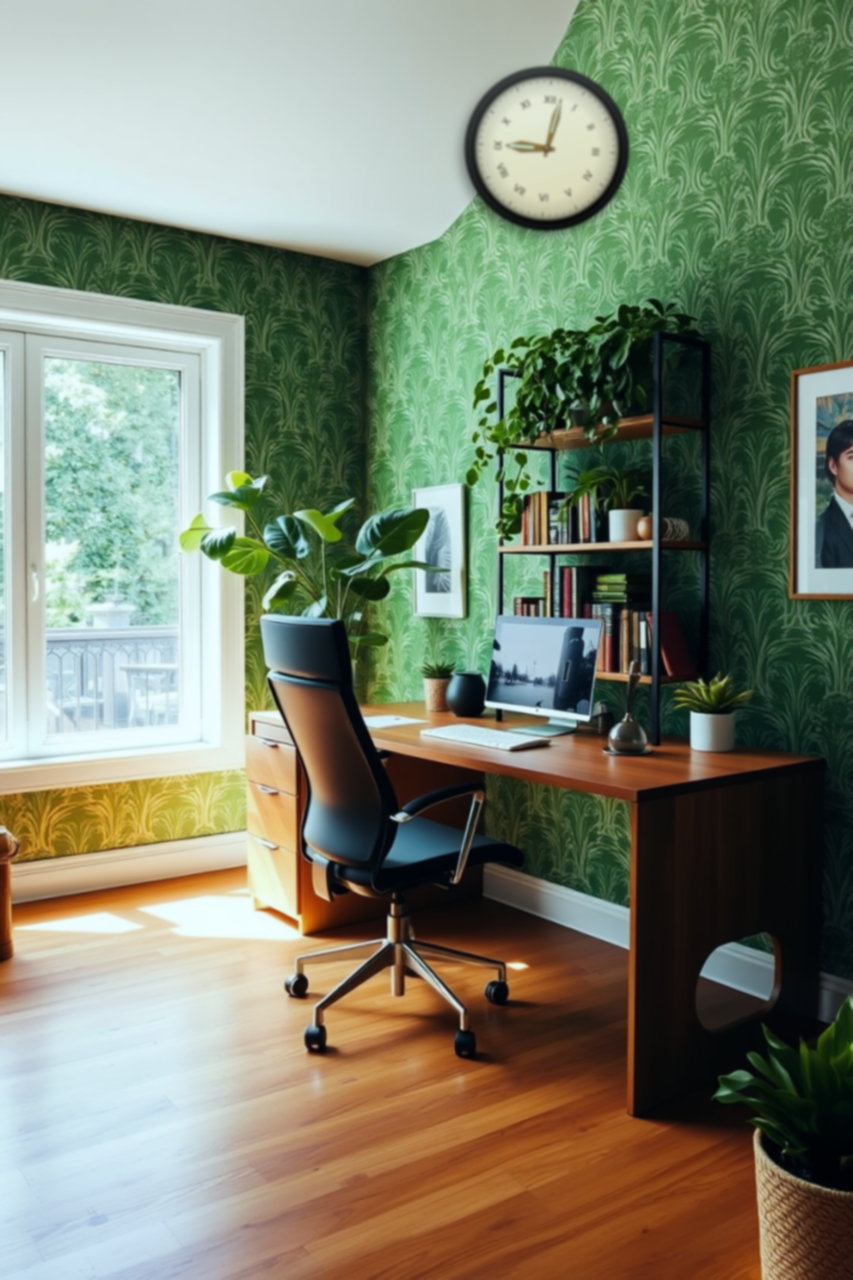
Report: 9 h 02 min
